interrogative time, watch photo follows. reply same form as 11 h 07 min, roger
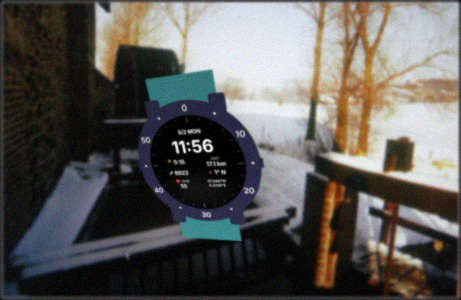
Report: 11 h 56 min
